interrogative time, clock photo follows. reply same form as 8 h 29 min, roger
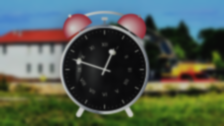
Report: 12 h 48 min
